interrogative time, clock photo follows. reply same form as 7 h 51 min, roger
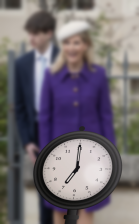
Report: 7 h 00 min
